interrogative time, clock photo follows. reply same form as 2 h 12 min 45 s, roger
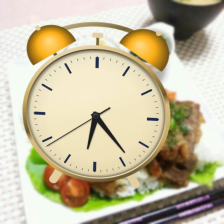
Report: 6 h 23 min 39 s
